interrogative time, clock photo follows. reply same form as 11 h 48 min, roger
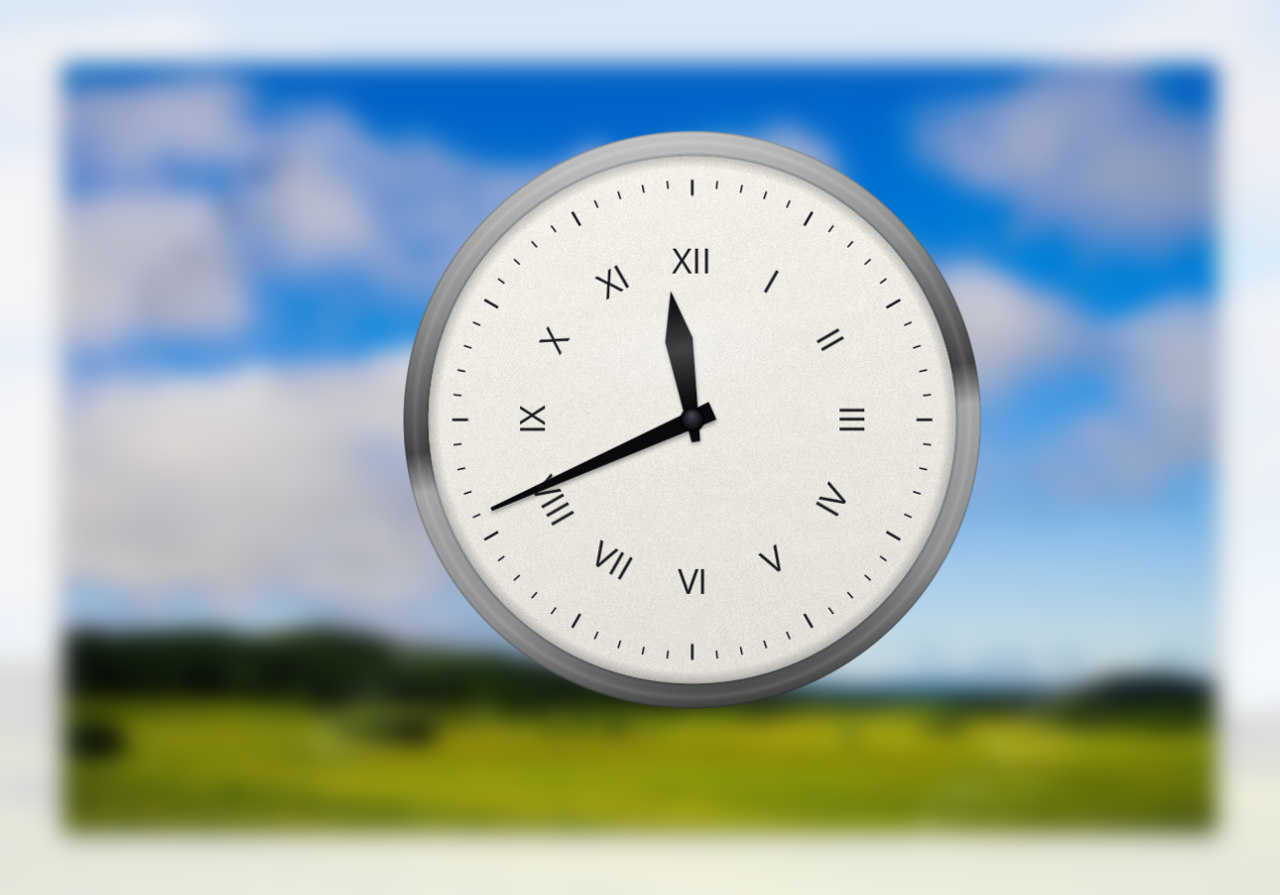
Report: 11 h 41 min
